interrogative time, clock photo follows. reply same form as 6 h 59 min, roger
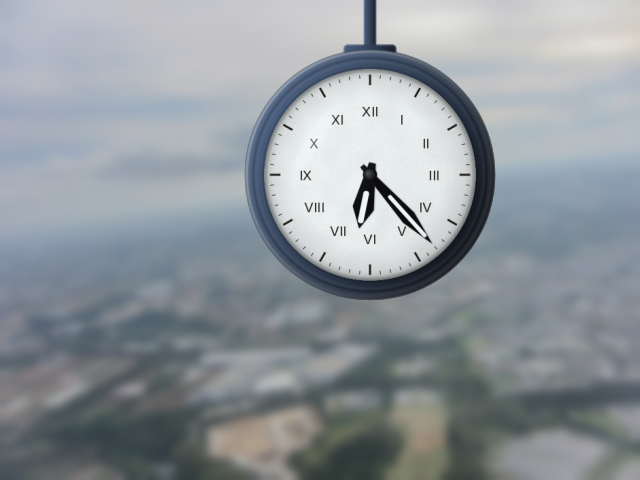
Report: 6 h 23 min
